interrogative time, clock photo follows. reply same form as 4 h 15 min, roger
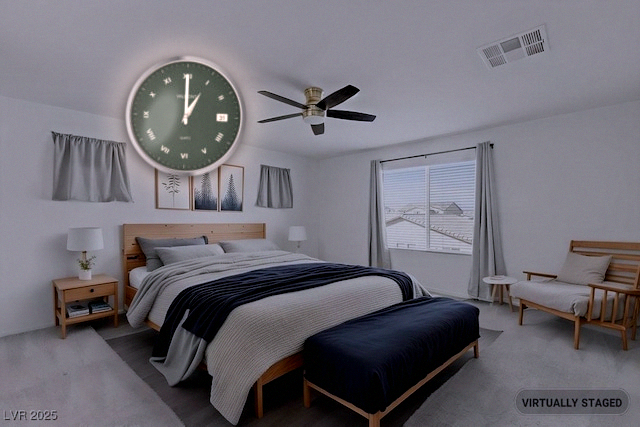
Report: 1 h 00 min
